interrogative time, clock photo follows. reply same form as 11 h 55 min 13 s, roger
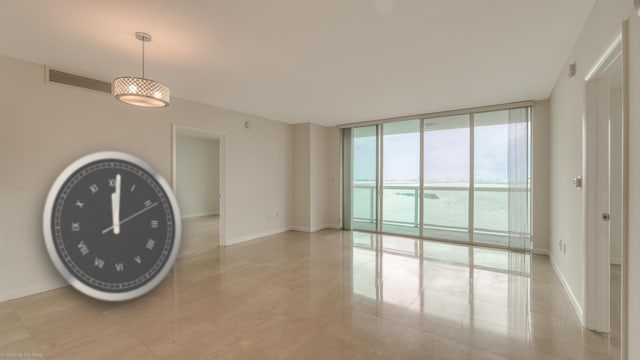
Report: 12 h 01 min 11 s
